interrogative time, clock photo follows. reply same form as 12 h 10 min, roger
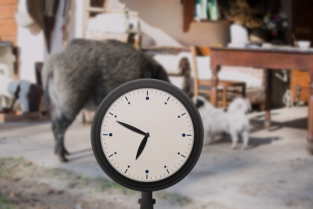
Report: 6 h 49 min
